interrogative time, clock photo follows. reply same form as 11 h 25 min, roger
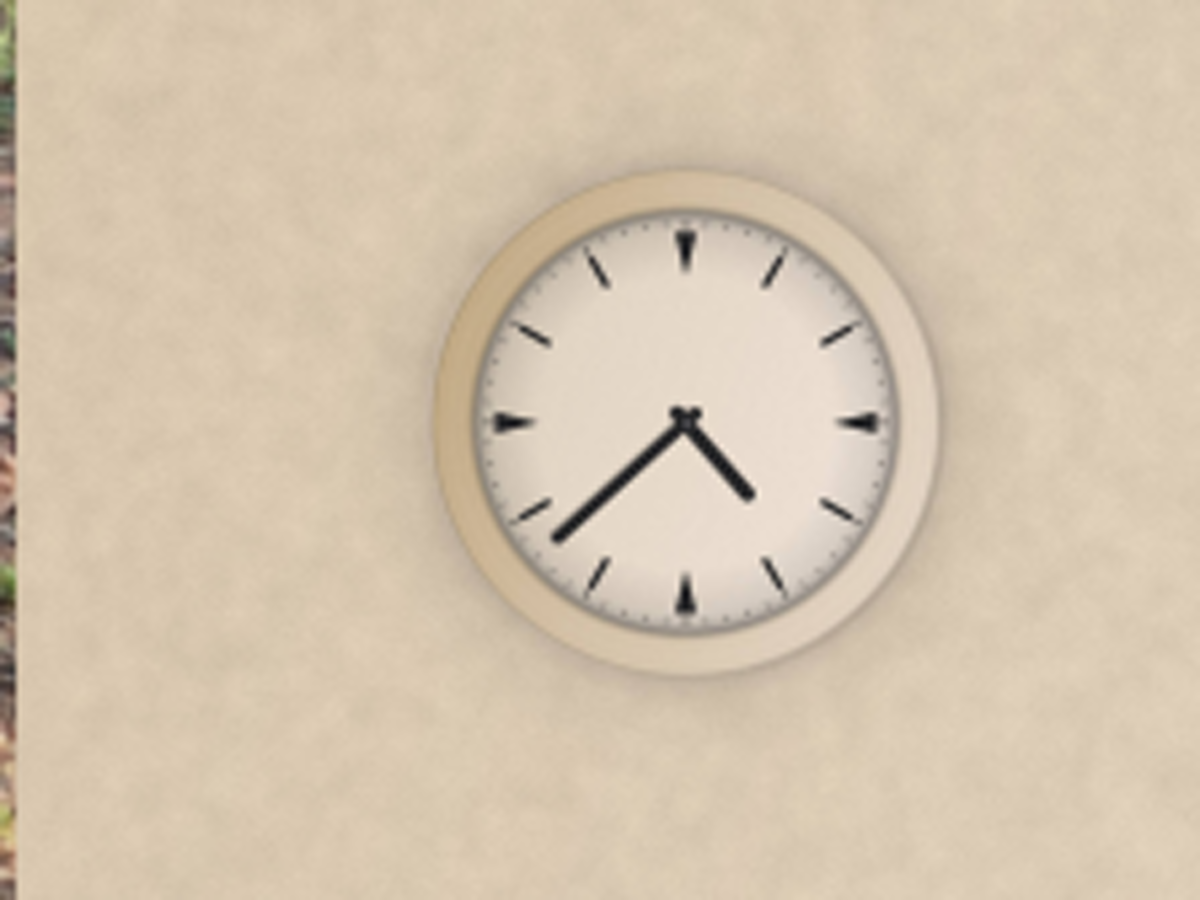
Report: 4 h 38 min
